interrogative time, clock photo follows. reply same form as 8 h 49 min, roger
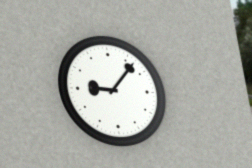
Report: 9 h 07 min
